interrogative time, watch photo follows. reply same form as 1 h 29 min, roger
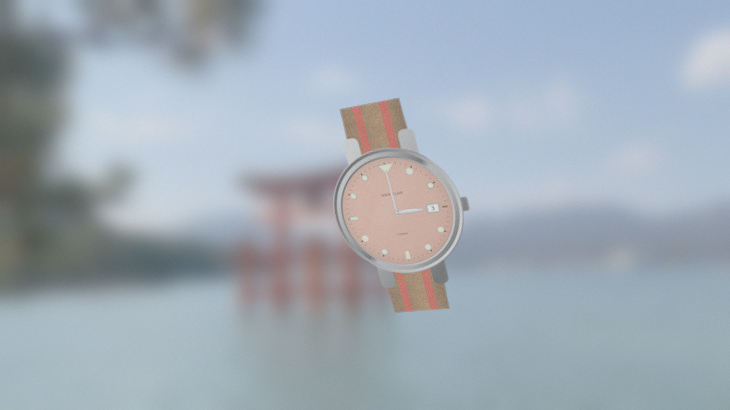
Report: 3 h 00 min
